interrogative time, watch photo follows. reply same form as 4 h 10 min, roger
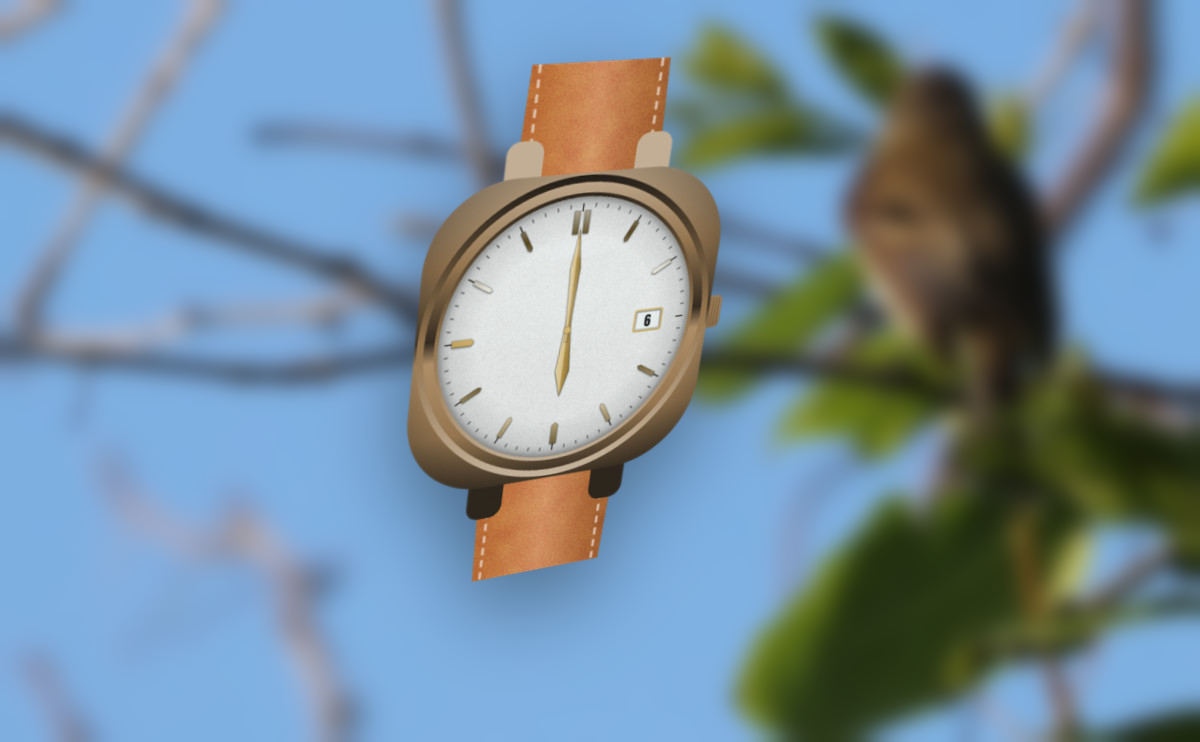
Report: 6 h 00 min
